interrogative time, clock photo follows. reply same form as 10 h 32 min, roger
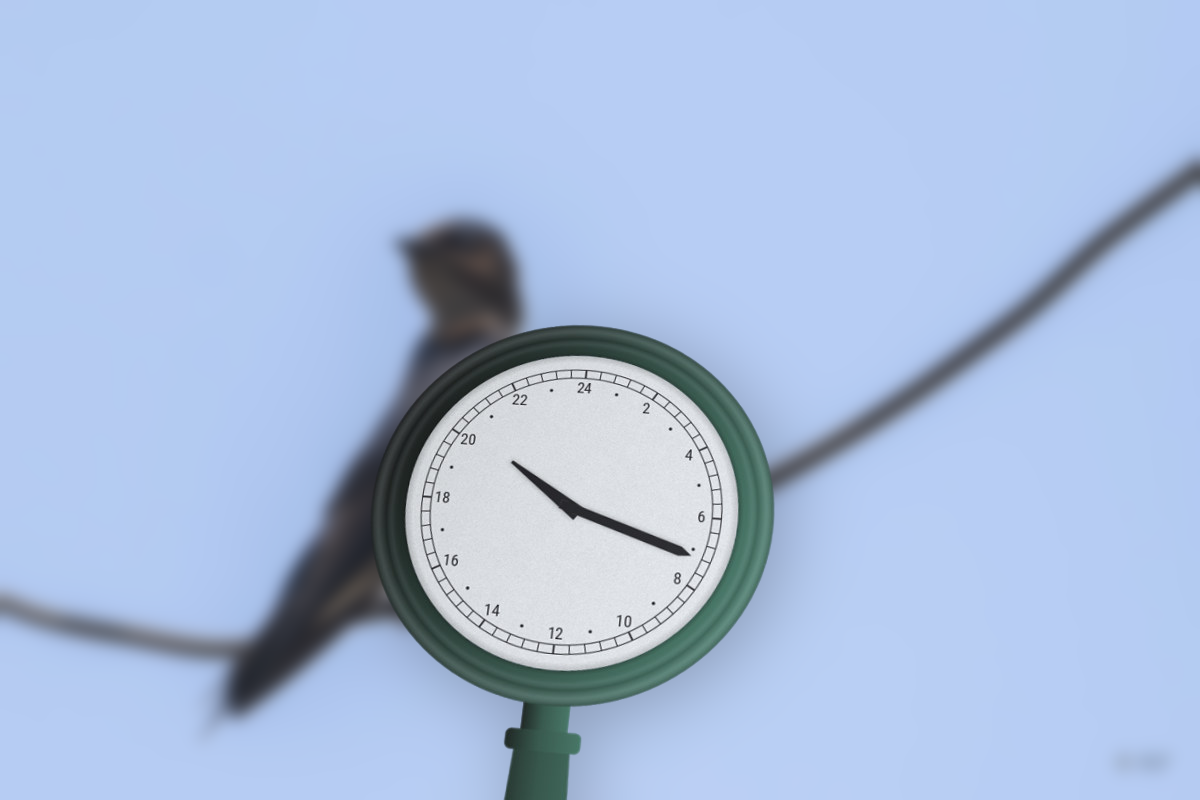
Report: 20 h 18 min
